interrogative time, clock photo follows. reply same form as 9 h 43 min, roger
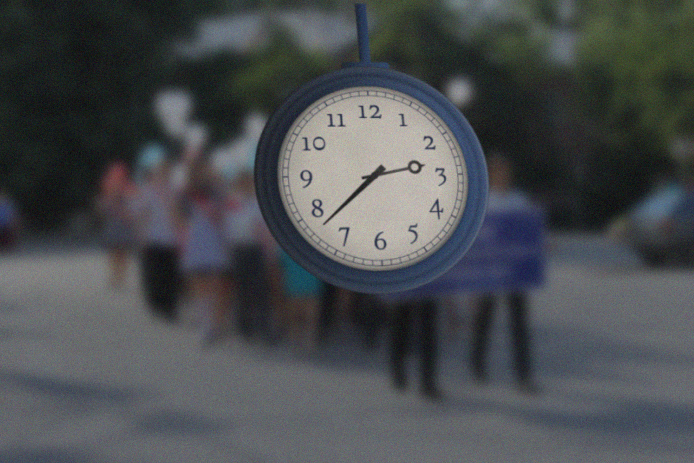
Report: 2 h 38 min
